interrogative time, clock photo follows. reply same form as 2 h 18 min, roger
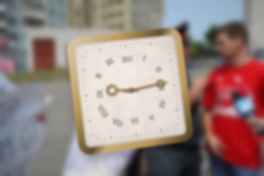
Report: 9 h 14 min
